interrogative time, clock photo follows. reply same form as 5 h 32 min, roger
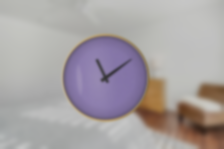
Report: 11 h 09 min
